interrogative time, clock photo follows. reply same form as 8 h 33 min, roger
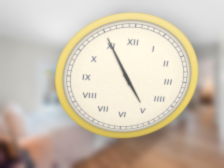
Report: 4 h 55 min
